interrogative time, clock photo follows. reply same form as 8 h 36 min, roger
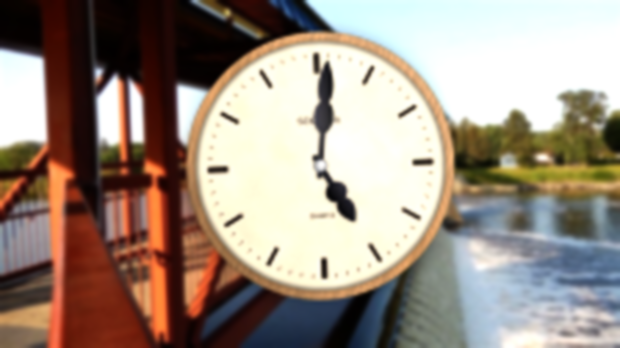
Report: 5 h 01 min
